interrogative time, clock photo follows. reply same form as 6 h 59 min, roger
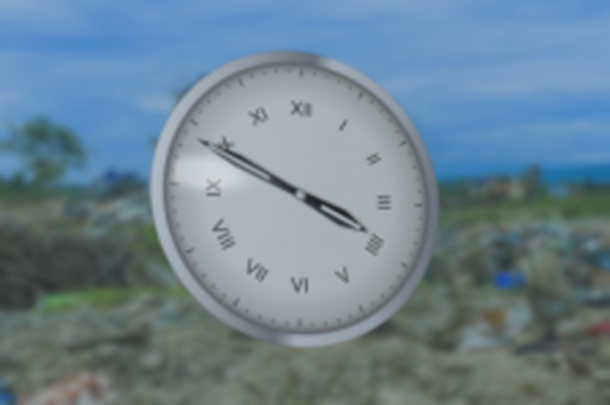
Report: 3 h 49 min
